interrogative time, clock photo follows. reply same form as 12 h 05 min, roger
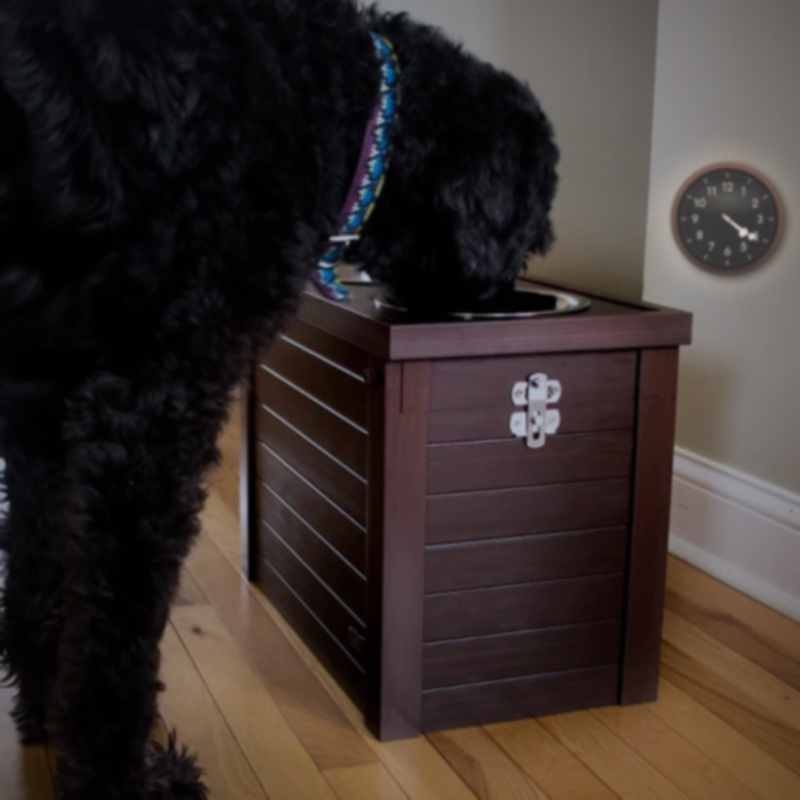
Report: 4 h 21 min
